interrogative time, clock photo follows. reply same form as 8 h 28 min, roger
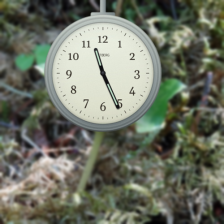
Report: 11 h 26 min
